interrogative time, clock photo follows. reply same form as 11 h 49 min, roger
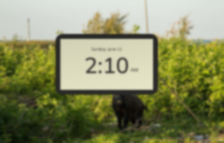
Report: 2 h 10 min
